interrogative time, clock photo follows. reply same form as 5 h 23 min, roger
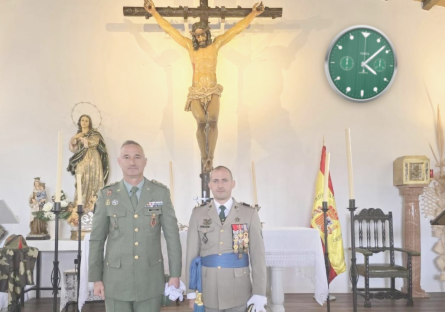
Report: 4 h 08 min
